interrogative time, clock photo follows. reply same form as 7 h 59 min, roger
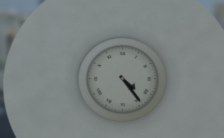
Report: 4 h 24 min
